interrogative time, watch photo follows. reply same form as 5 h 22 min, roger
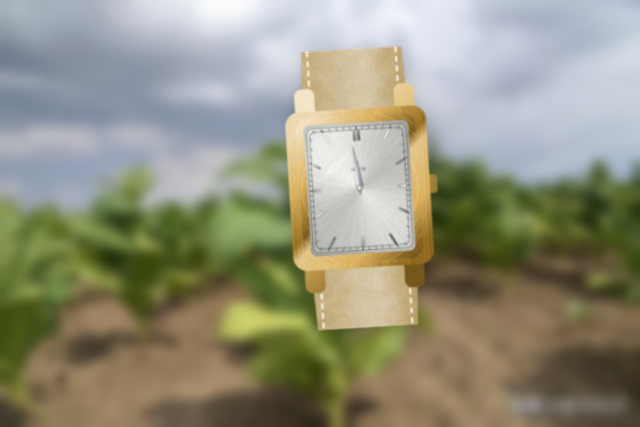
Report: 11 h 59 min
